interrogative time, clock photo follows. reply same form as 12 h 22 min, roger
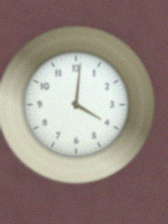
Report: 4 h 01 min
